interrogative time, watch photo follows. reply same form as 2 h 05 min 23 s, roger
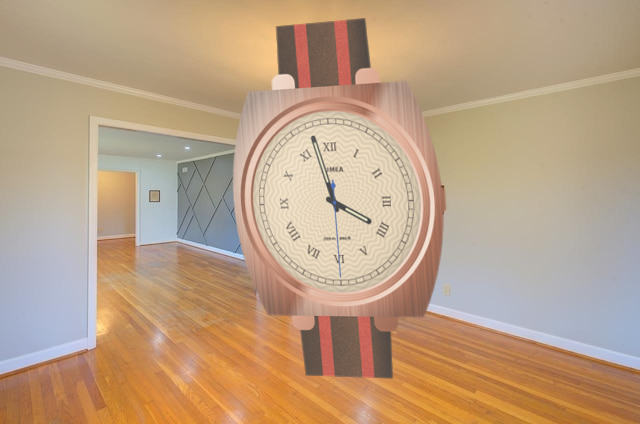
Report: 3 h 57 min 30 s
